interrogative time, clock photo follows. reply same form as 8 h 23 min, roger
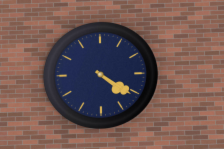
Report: 4 h 21 min
